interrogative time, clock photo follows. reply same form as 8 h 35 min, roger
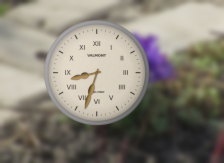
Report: 8 h 33 min
